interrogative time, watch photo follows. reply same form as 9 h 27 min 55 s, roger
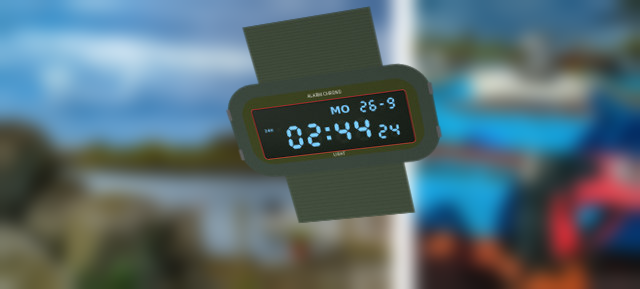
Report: 2 h 44 min 24 s
